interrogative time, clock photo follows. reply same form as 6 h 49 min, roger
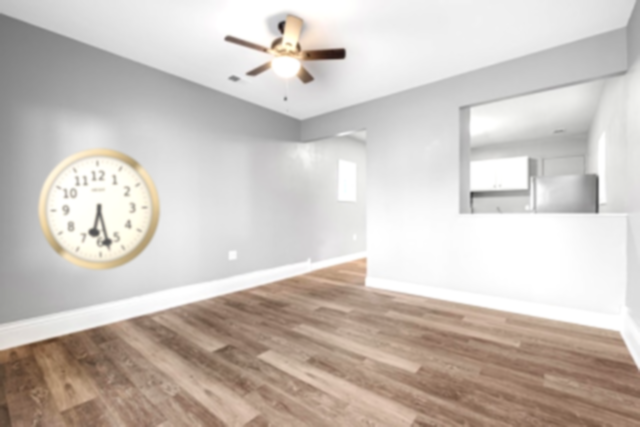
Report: 6 h 28 min
